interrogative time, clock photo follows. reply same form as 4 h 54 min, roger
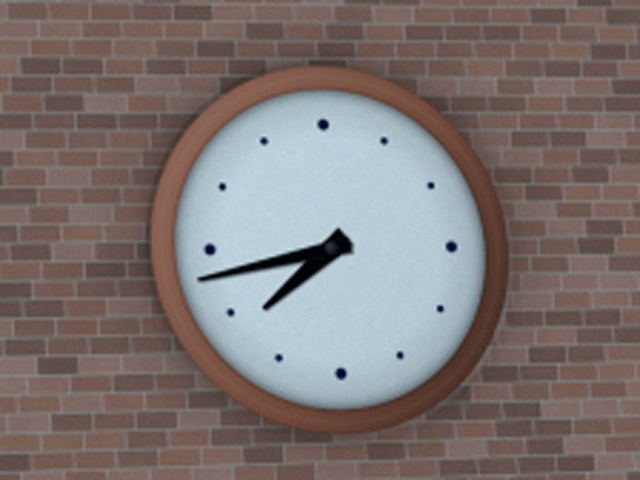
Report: 7 h 43 min
